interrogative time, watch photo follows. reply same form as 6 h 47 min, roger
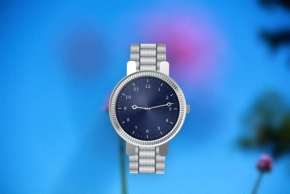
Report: 9 h 13 min
